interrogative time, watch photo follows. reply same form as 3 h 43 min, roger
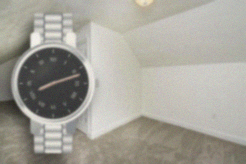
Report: 8 h 12 min
